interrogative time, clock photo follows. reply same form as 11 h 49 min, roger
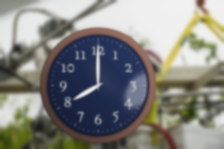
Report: 8 h 00 min
